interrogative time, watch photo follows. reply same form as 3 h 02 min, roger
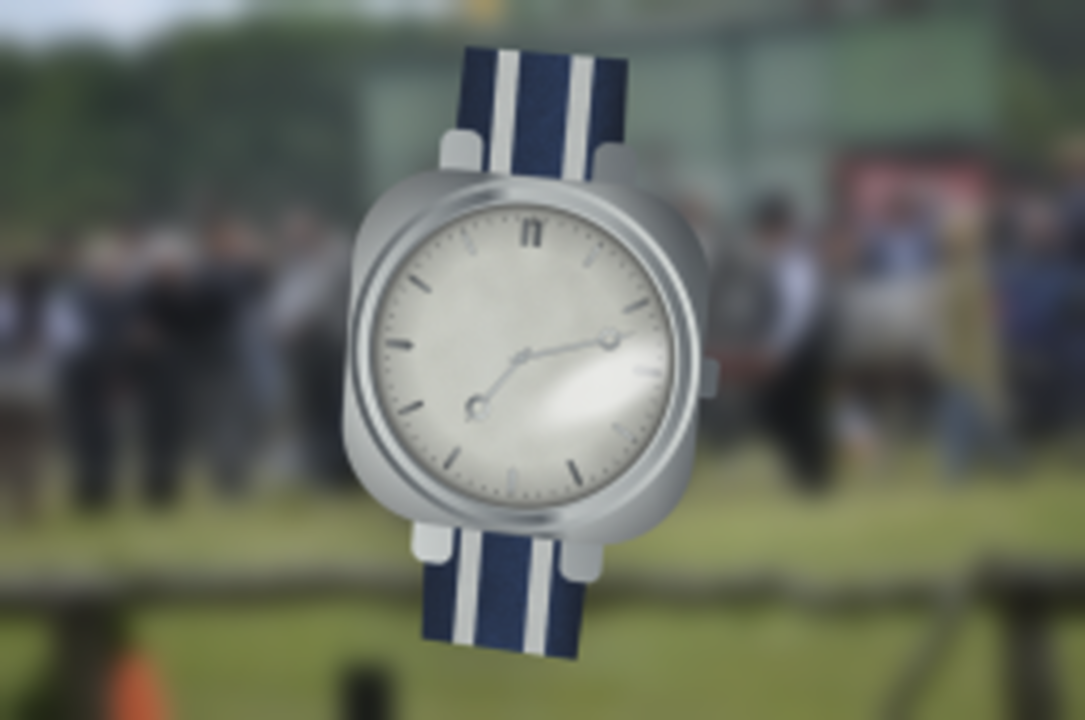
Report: 7 h 12 min
